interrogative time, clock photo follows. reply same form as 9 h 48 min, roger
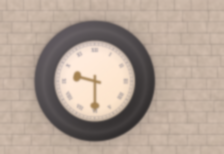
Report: 9 h 30 min
